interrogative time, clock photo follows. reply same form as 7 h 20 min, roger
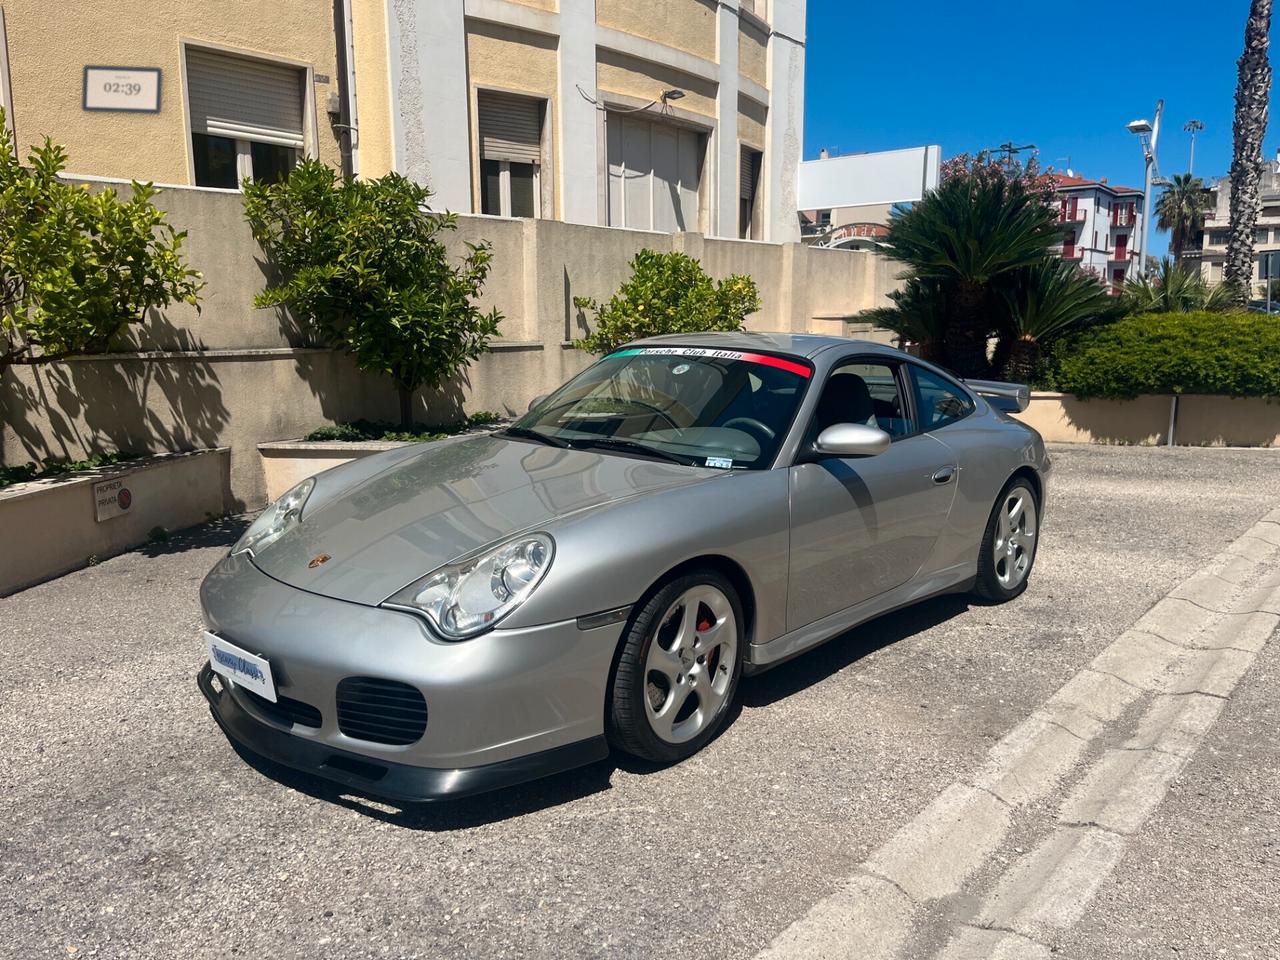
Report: 2 h 39 min
